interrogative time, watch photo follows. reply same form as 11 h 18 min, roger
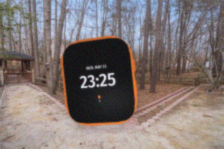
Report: 23 h 25 min
